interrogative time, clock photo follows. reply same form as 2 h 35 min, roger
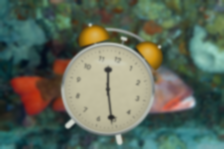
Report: 11 h 26 min
